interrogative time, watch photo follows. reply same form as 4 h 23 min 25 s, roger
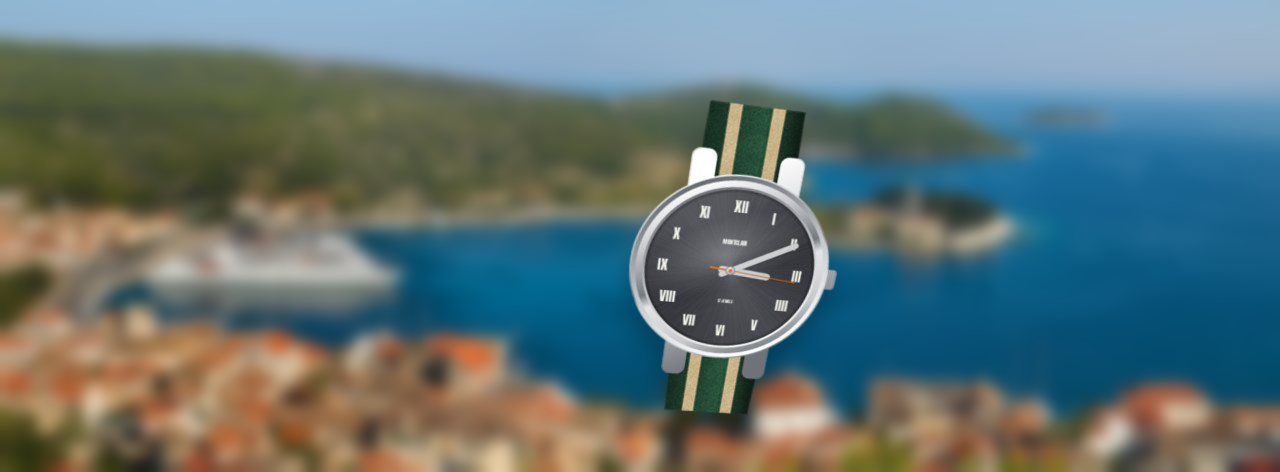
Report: 3 h 10 min 16 s
